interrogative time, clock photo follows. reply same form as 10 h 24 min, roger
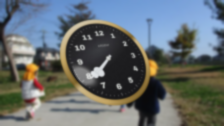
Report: 7 h 39 min
